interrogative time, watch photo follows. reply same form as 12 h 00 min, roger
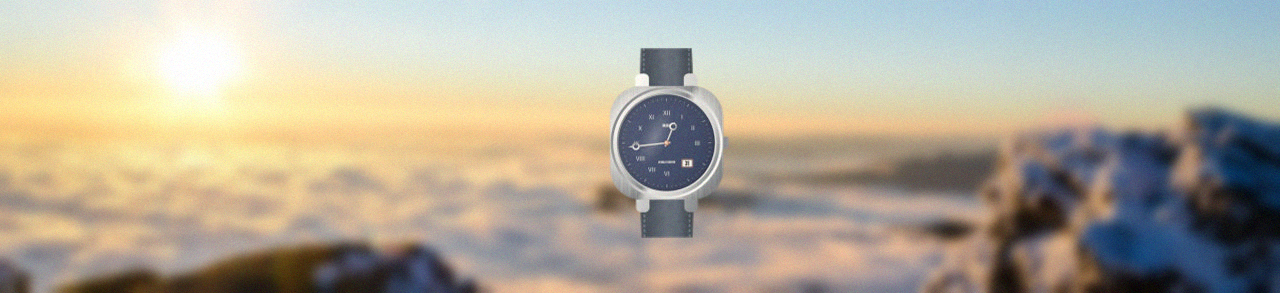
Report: 12 h 44 min
